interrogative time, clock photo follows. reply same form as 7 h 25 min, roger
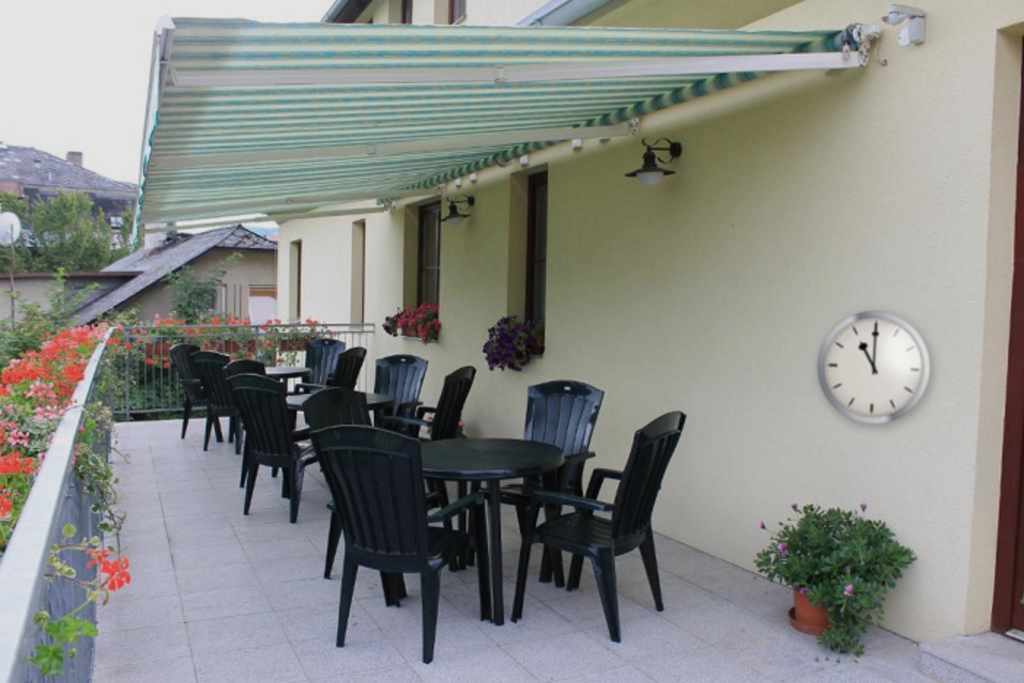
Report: 11 h 00 min
